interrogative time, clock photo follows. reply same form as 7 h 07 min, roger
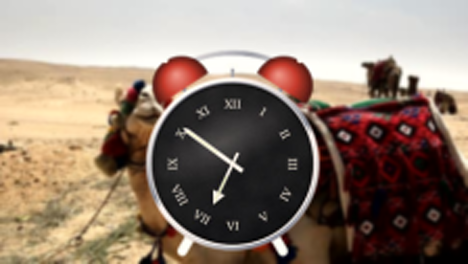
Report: 6 h 51 min
